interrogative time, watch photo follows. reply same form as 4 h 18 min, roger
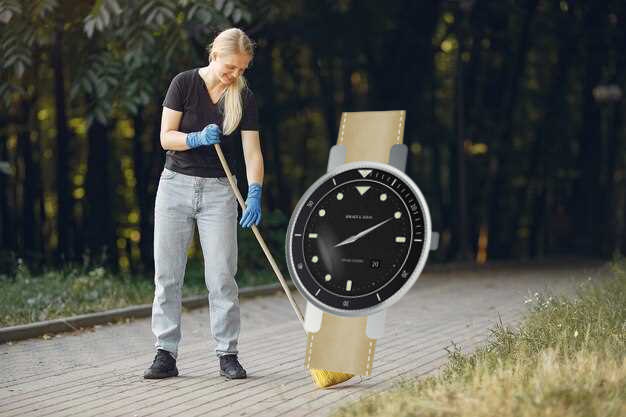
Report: 8 h 10 min
